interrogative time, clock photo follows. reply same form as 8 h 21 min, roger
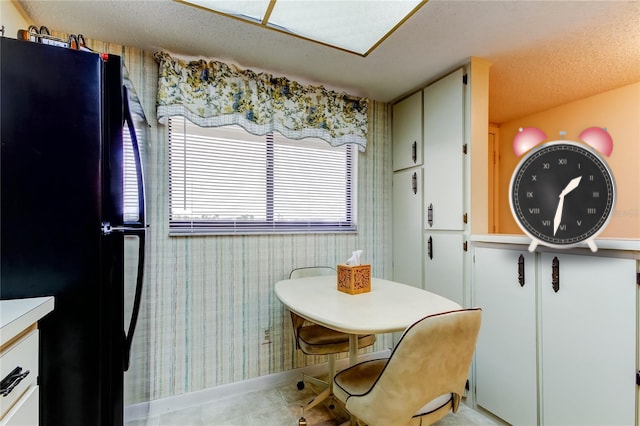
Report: 1 h 32 min
